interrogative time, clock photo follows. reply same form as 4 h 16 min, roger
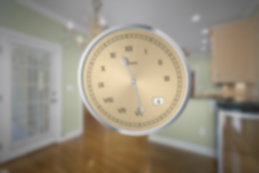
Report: 11 h 29 min
